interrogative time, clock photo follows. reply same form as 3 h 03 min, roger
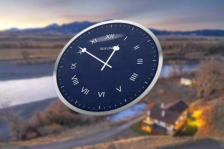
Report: 12 h 51 min
